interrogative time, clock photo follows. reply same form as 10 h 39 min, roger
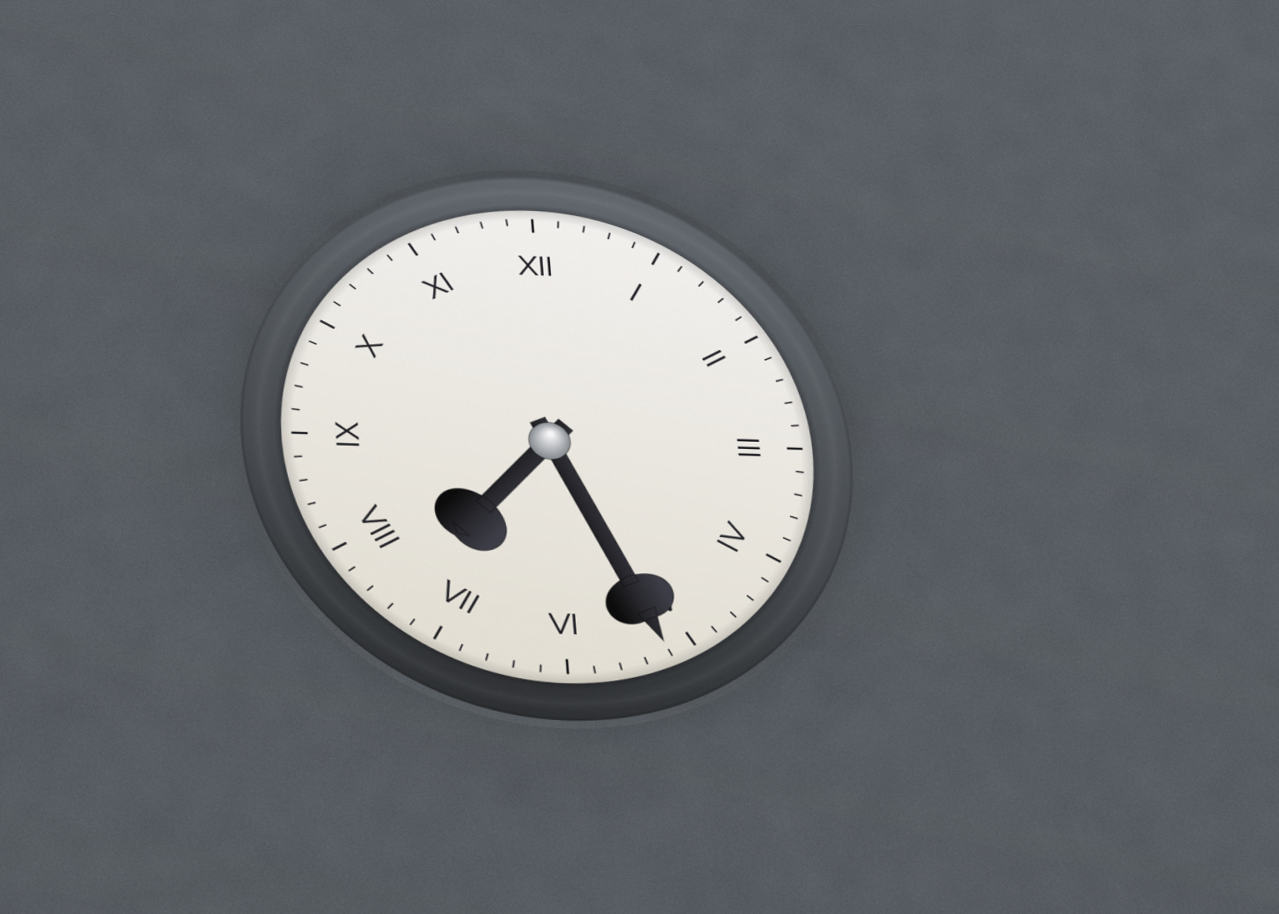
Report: 7 h 26 min
